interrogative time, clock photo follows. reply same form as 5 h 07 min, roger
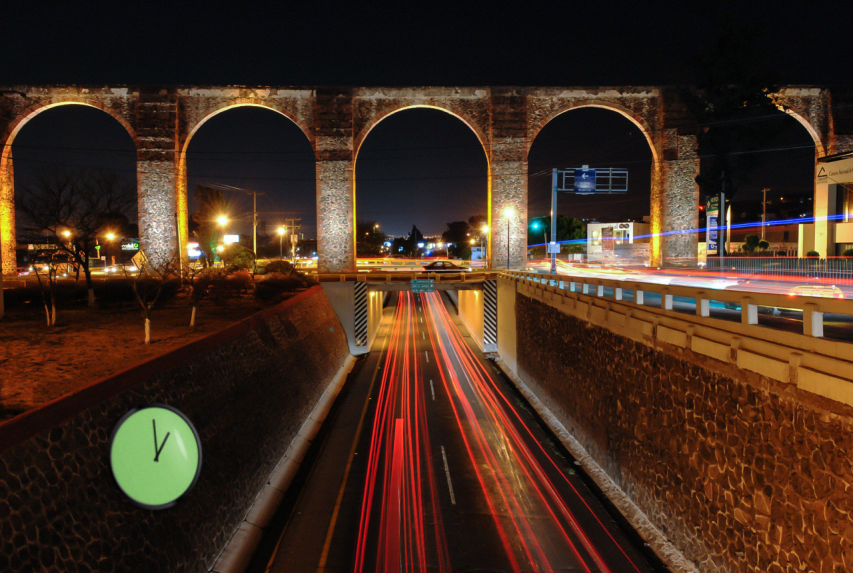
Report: 12 h 59 min
